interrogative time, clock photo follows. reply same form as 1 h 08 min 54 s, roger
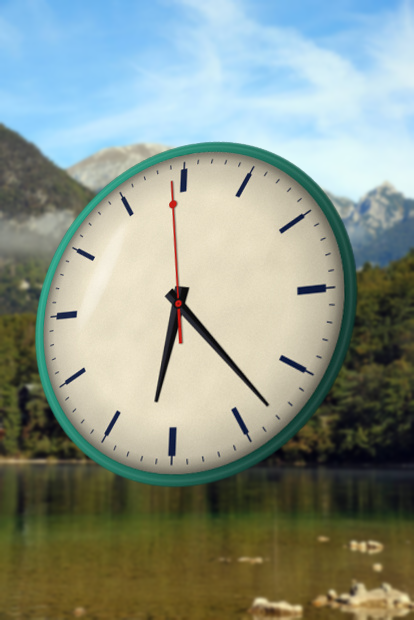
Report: 6 h 22 min 59 s
